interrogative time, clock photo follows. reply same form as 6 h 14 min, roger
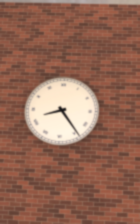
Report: 8 h 24 min
